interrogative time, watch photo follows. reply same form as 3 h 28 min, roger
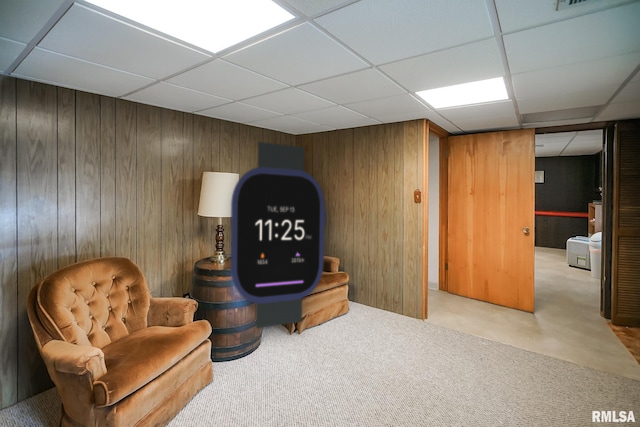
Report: 11 h 25 min
